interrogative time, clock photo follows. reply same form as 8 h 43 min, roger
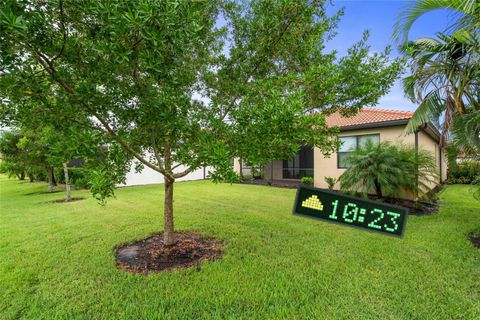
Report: 10 h 23 min
